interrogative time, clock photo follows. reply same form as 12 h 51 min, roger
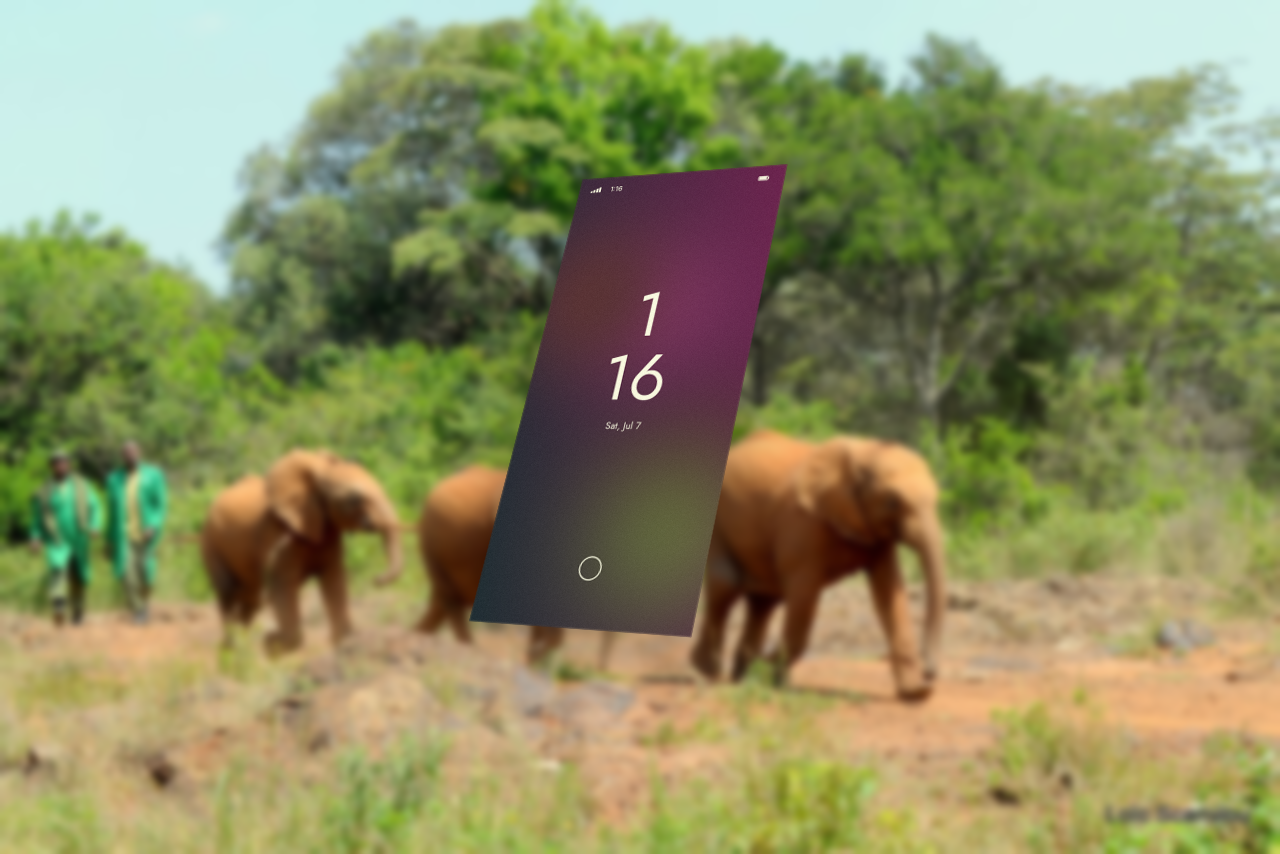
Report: 1 h 16 min
